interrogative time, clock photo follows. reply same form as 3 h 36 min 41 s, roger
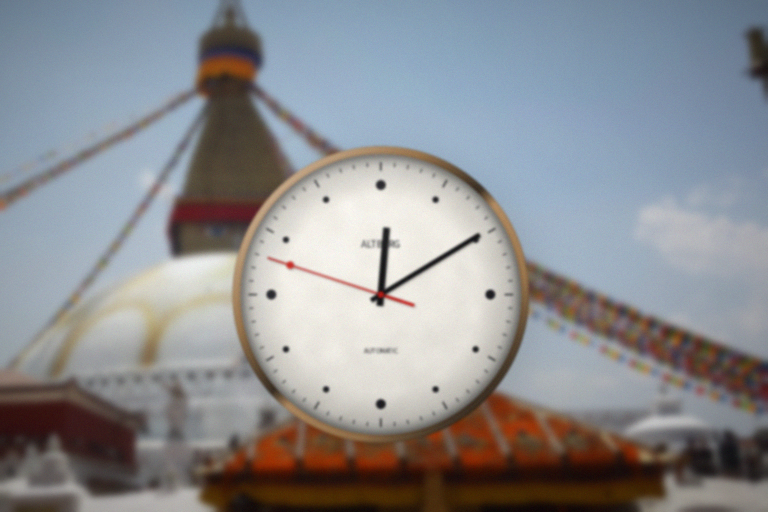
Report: 12 h 09 min 48 s
